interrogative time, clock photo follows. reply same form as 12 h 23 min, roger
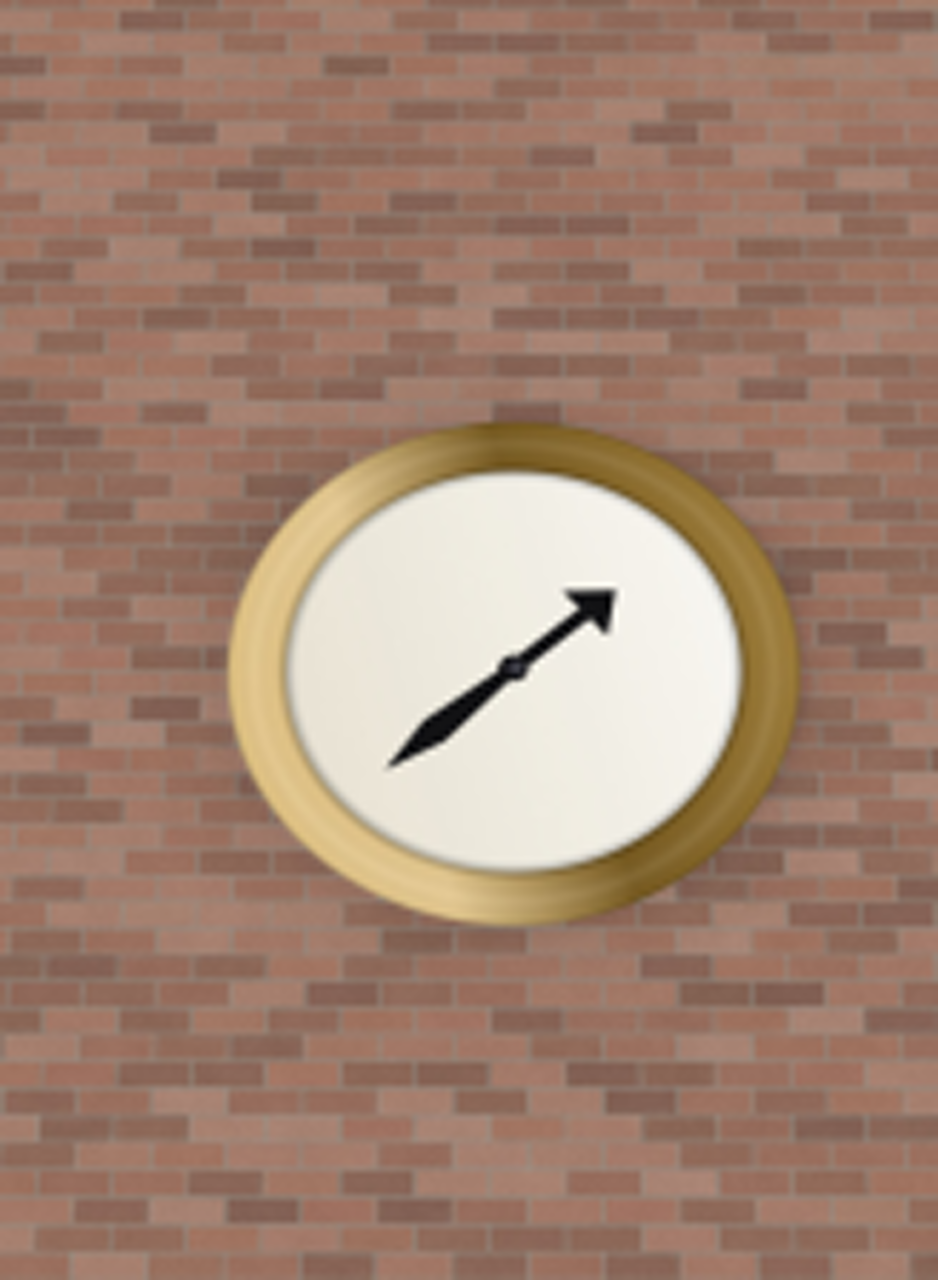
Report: 1 h 38 min
